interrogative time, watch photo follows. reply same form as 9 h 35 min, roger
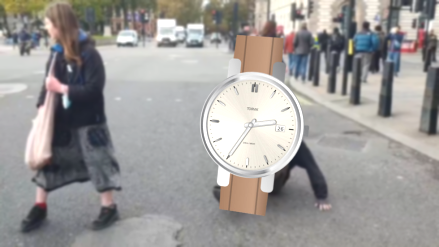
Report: 2 h 35 min
